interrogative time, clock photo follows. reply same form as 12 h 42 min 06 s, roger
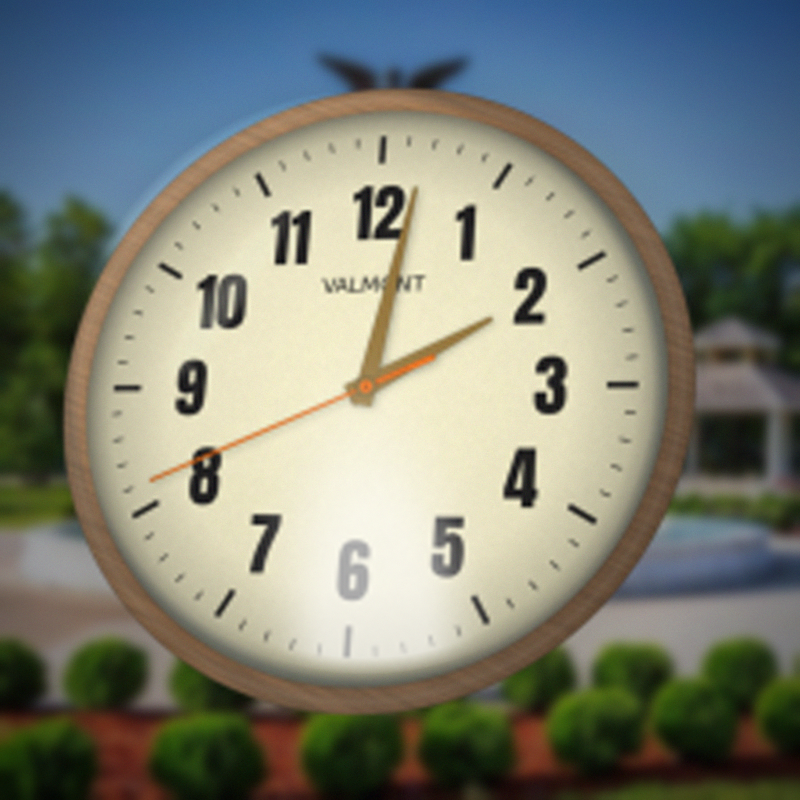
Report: 2 h 01 min 41 s
